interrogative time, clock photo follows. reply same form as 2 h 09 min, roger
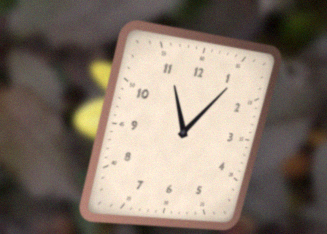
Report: 11 h 06 min
